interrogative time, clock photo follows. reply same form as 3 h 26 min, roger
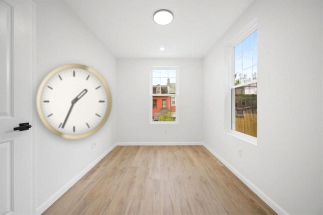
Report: 1 h 34 min
